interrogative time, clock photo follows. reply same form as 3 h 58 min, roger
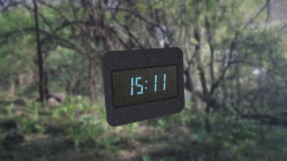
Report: 15 h 11 min
